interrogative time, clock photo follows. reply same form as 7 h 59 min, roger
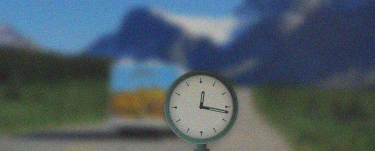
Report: 12 h 17 min
